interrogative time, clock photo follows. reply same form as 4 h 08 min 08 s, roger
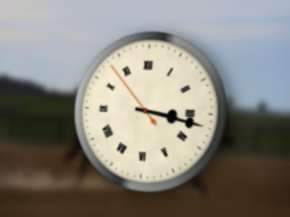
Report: 3 h 16 min 53 s
